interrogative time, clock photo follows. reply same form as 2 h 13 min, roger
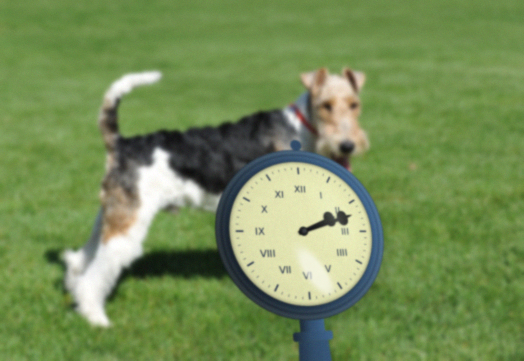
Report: 2 h 12 min
